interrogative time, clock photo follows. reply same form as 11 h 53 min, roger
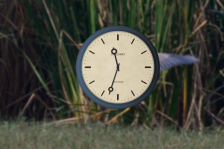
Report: 11 h 33 min
